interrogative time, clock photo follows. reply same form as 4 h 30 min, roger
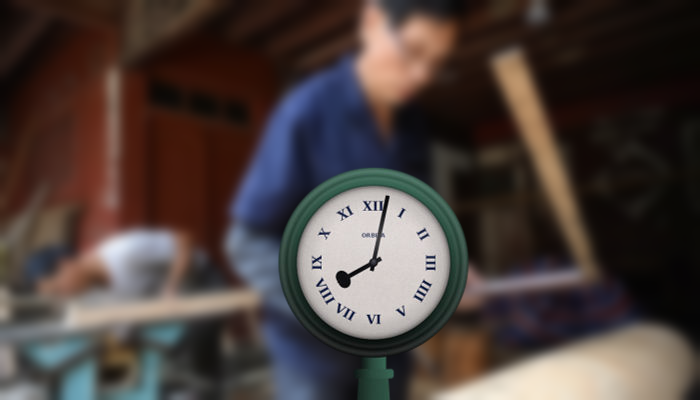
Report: 8 h 02 min
